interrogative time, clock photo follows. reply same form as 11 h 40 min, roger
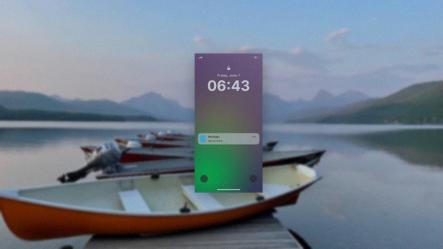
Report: 6 h 43 min
